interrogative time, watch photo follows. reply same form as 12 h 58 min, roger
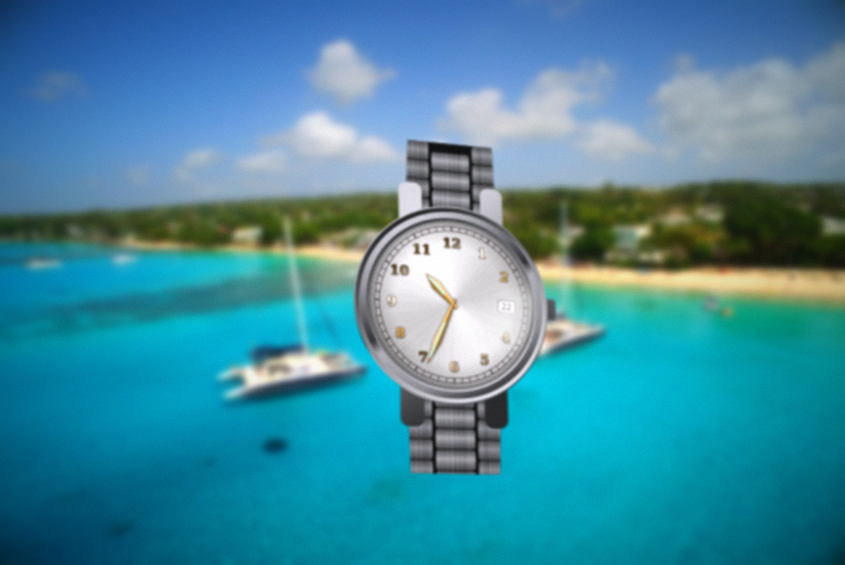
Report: 10 h 34 min
